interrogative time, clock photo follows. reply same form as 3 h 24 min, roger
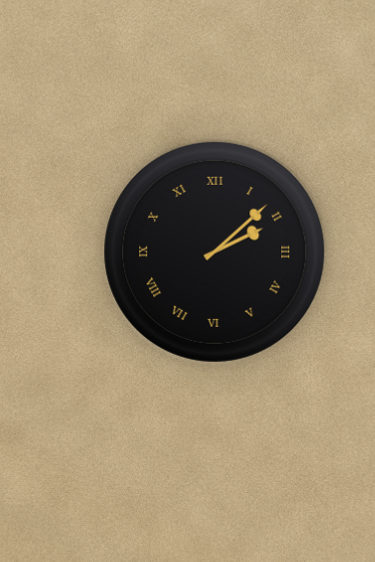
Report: 2 h 08 min
